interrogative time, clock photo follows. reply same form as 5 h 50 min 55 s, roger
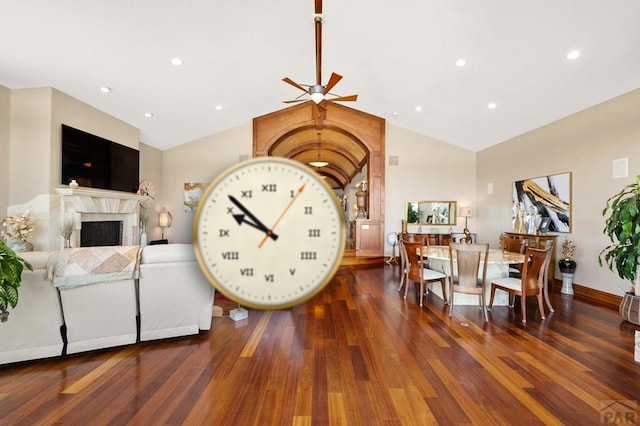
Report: 9 h 52 min 06 s
